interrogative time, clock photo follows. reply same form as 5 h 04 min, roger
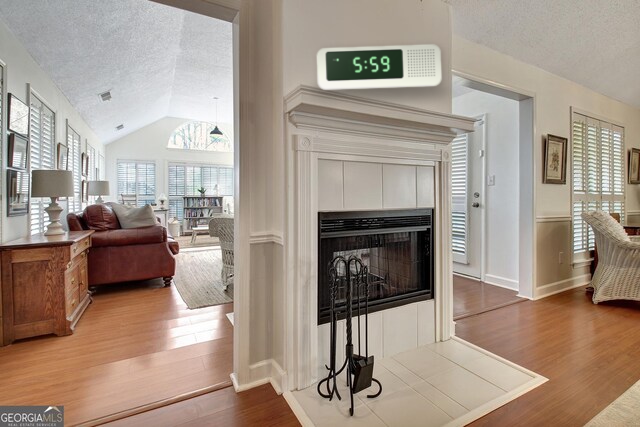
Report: 5 h 59 min
